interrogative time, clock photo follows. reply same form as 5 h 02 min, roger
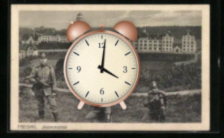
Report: 4 h 01 min
